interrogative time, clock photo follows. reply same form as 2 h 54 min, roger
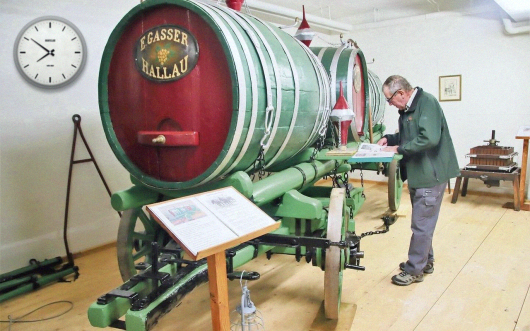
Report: 7 h 51 min
